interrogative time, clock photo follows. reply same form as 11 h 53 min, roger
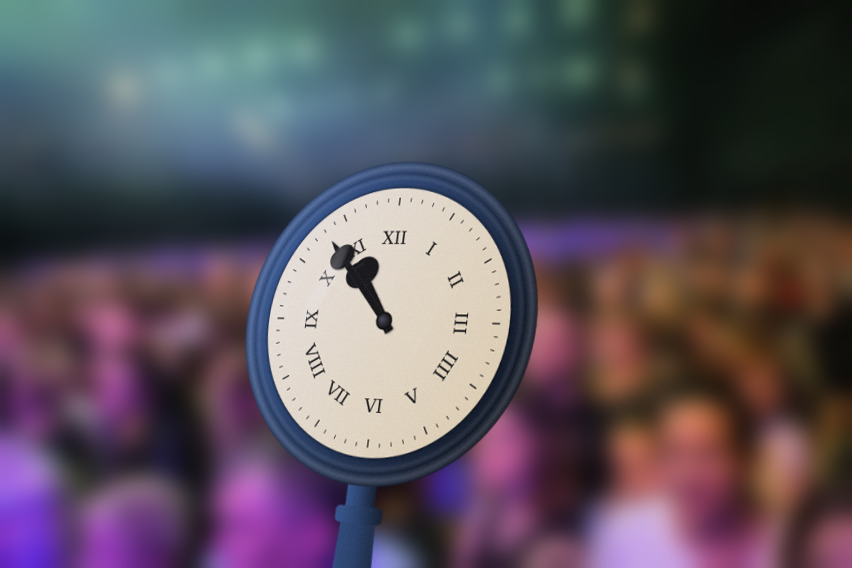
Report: 10 h 53 min
